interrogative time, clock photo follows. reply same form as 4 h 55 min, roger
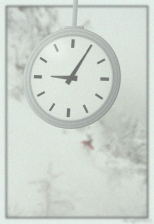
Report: 9 h 05 min
